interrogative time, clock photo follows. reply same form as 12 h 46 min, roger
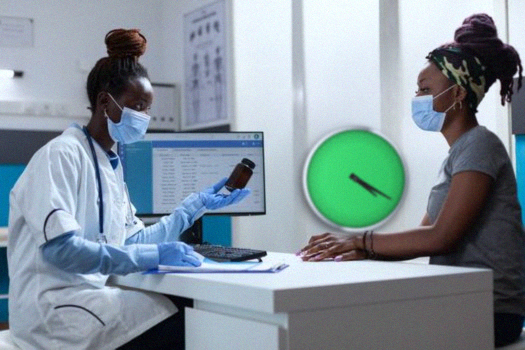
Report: 4 h 20 min
